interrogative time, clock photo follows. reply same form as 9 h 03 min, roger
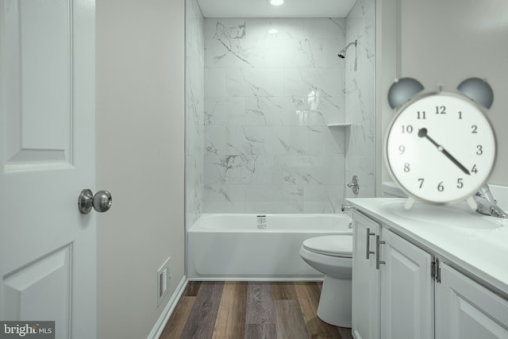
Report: 10 h 22 min
